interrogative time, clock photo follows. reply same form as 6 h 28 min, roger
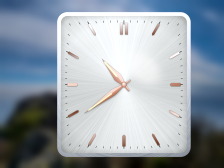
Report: 10 h 39 min
